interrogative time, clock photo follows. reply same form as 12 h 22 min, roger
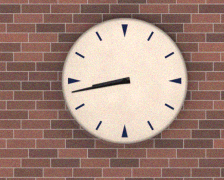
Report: 8 h 43 min
